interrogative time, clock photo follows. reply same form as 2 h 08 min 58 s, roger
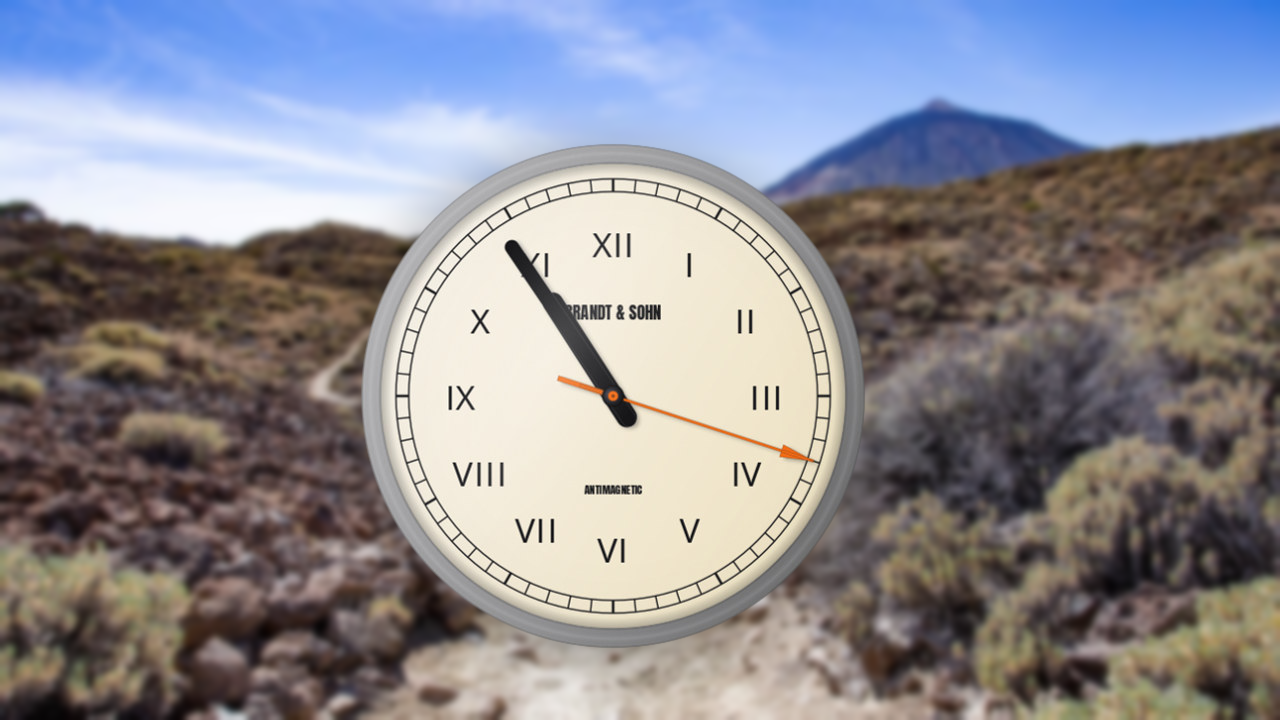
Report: 10 h 54 min 18 s
